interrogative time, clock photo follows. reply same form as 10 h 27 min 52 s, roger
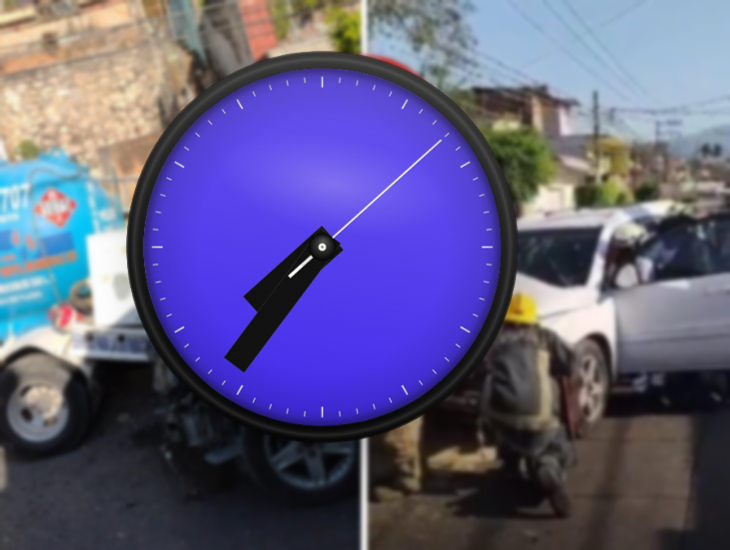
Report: 7 h 36 min 08 s
